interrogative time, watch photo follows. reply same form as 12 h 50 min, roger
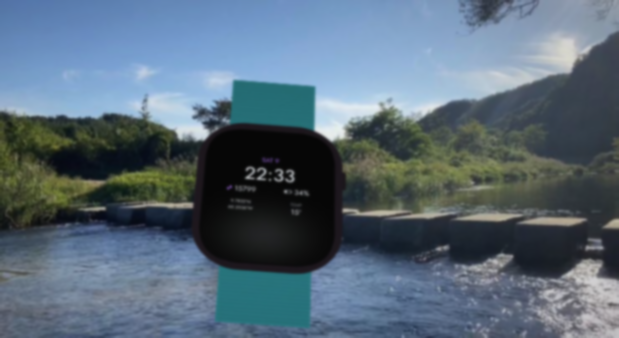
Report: 22 h 33 min
